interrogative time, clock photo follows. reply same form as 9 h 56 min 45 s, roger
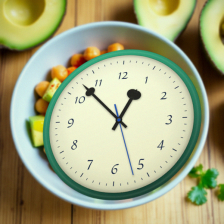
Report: 12 h 52 min 27 s
